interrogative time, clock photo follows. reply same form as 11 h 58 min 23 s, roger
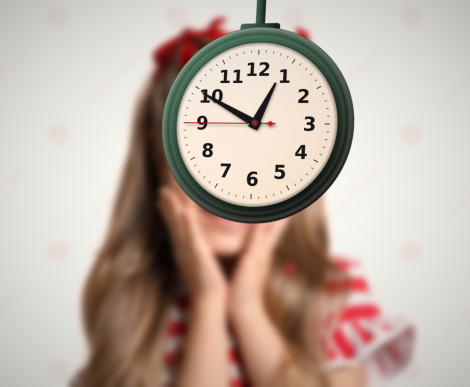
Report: 12 h 49 min 45 s
